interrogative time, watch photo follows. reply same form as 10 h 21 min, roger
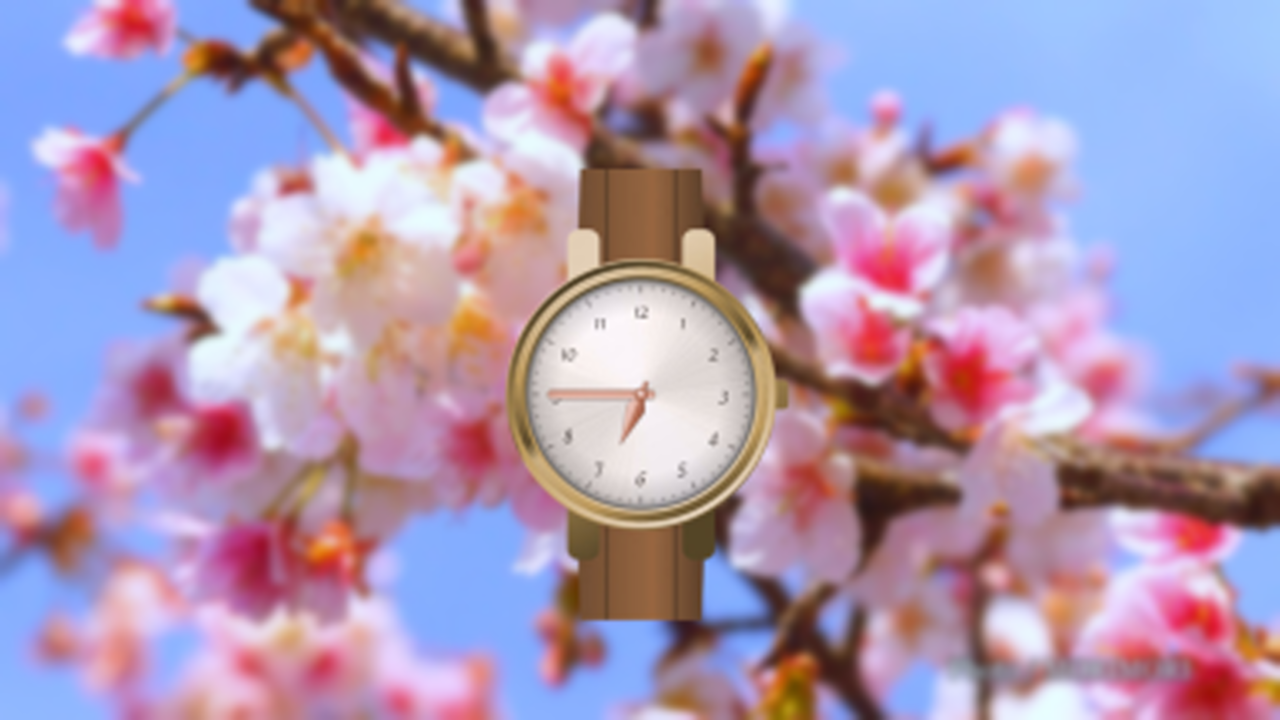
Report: 6 h 45 min
